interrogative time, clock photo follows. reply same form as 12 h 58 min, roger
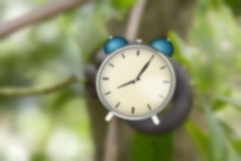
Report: 8 h 05 min
